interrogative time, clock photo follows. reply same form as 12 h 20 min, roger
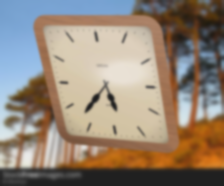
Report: 5 h 37 min
